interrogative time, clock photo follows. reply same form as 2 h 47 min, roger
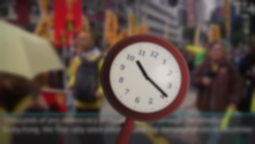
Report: 10 h 19 min
